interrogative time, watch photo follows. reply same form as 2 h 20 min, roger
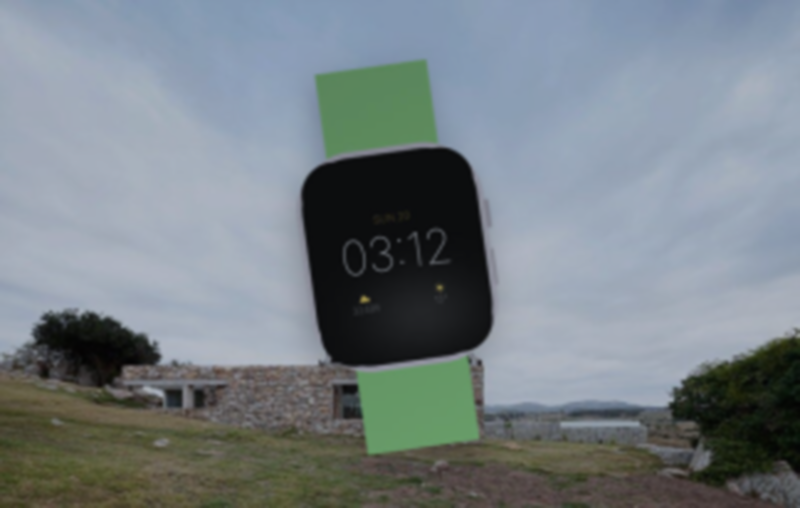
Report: 3 h 12 min
